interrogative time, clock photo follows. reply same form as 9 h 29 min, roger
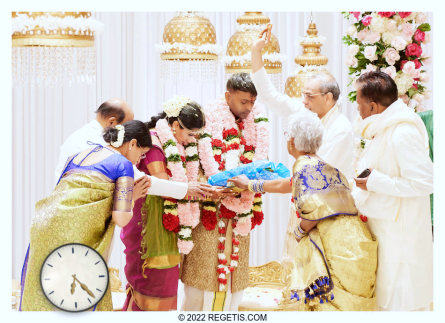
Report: 6 h 23 min
